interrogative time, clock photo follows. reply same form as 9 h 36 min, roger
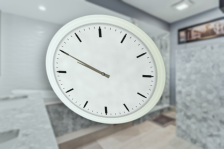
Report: 9 h 50 min
